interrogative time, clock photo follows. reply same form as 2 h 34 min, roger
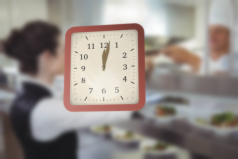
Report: 12 h 02 min
